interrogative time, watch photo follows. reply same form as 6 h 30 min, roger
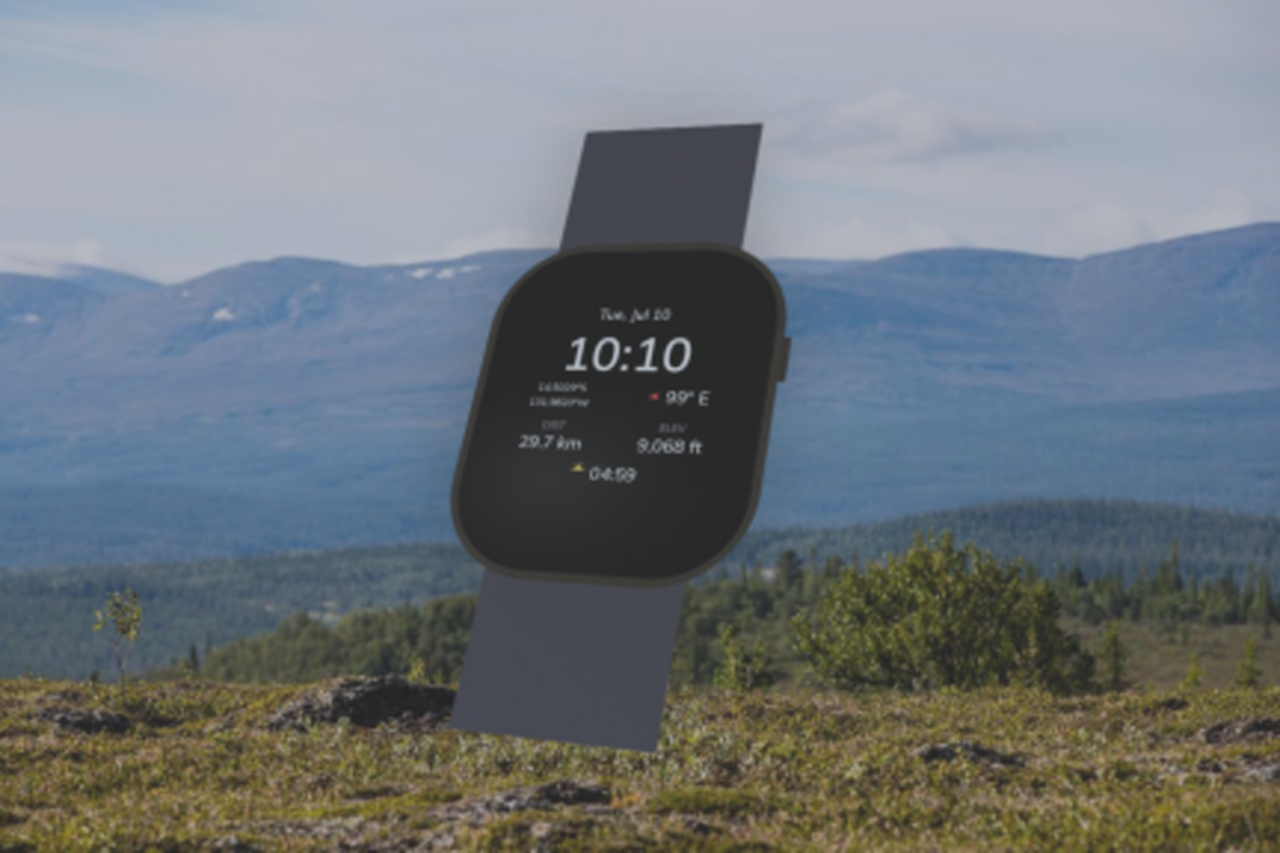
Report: 10 h 10 min
